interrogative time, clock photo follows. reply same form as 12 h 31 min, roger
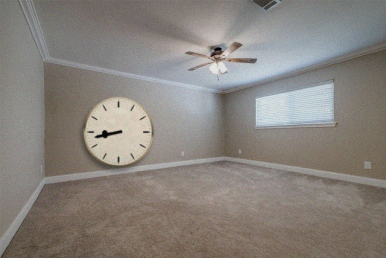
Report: 8 h 43 min
